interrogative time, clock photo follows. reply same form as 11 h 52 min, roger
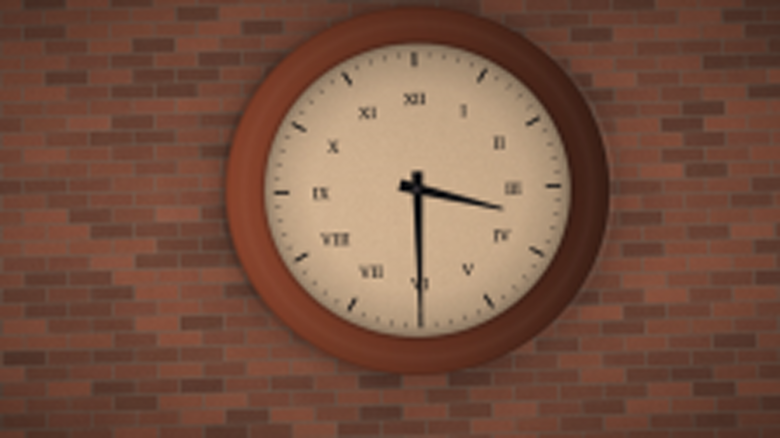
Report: 3 h 30 min
